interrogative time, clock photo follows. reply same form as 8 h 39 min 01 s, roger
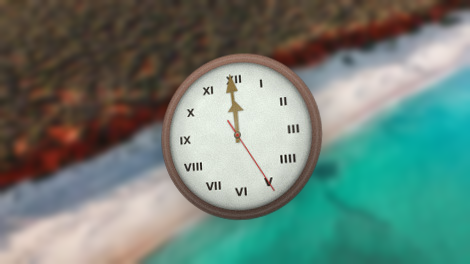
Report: 11 h 59 min 25 s
